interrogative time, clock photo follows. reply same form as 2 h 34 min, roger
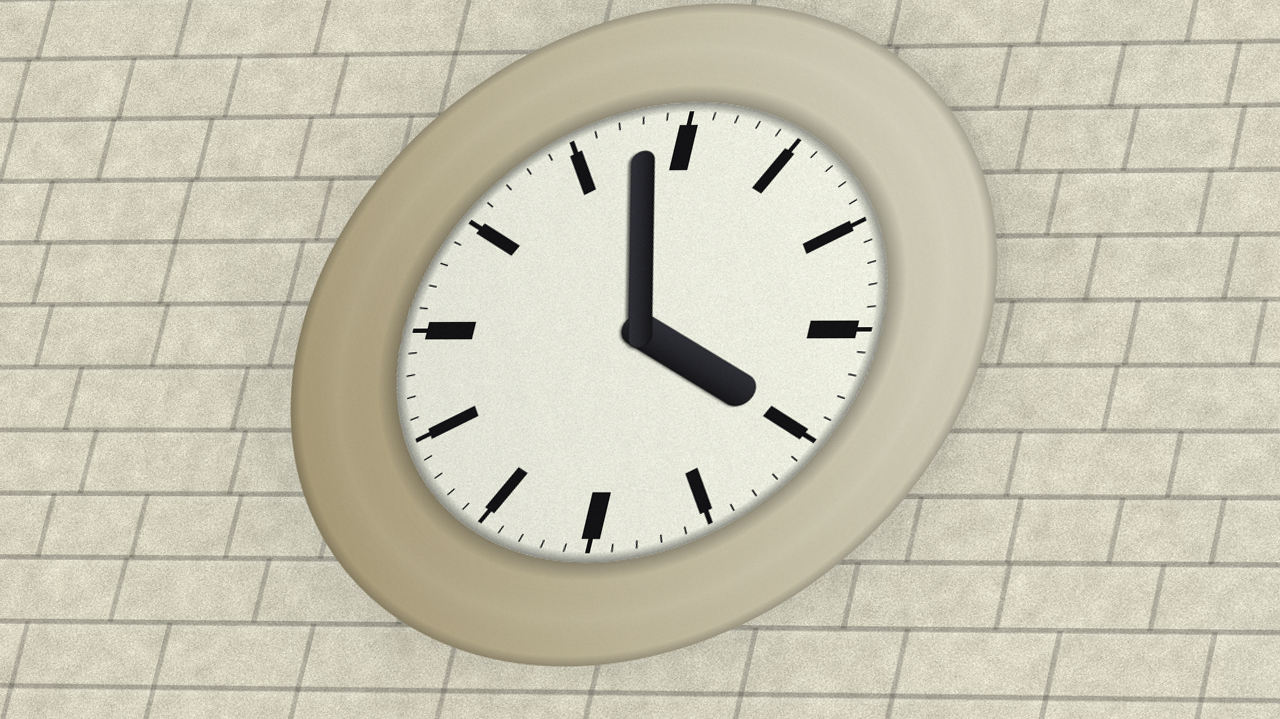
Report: 3 h 58 min
